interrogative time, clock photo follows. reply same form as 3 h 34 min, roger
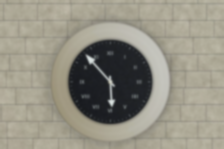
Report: 5 h 53 min
